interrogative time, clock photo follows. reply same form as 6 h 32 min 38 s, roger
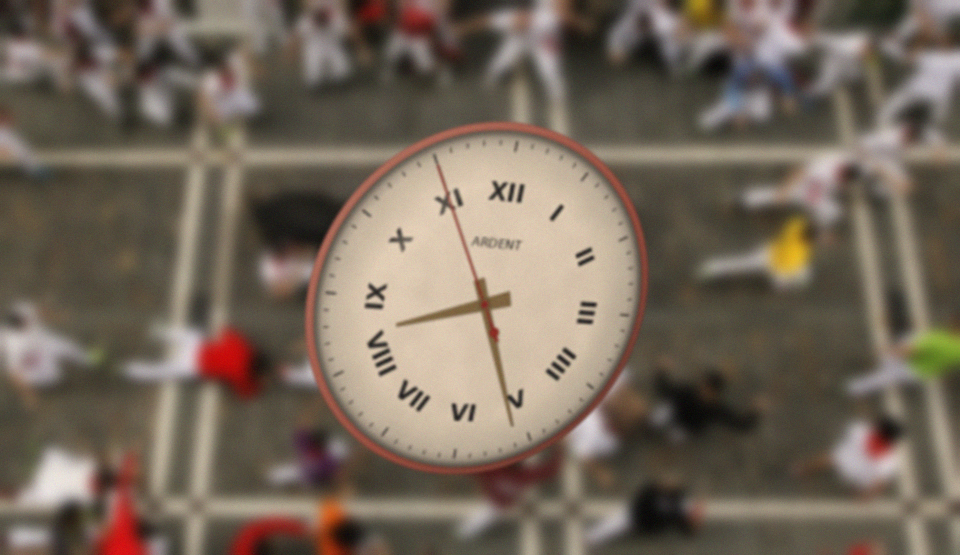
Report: 8 h 25 min 55 s
